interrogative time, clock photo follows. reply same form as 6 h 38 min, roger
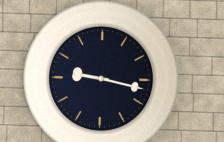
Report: 9 h 17 min
